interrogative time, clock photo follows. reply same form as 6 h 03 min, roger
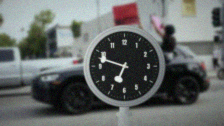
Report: 6 h 48 min
